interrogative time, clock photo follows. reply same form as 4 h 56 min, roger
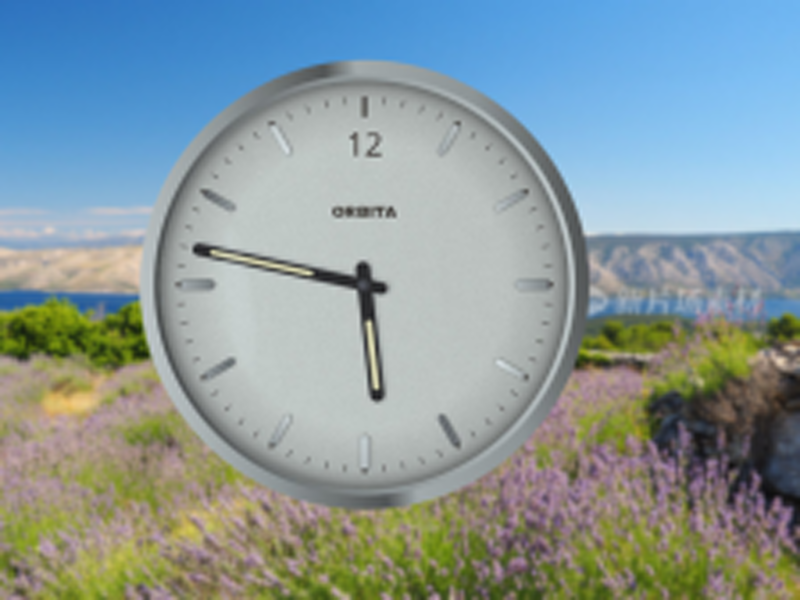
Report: 5 h 47 min
